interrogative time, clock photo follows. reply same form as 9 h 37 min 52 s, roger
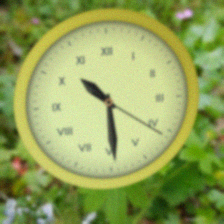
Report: 10 h 29 min 21 s
